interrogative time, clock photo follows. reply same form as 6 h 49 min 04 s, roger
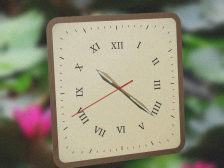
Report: 10 h 21 min 41 s
